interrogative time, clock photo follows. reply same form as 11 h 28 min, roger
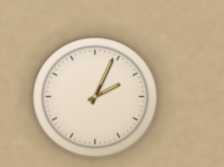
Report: 2 h 04 min
